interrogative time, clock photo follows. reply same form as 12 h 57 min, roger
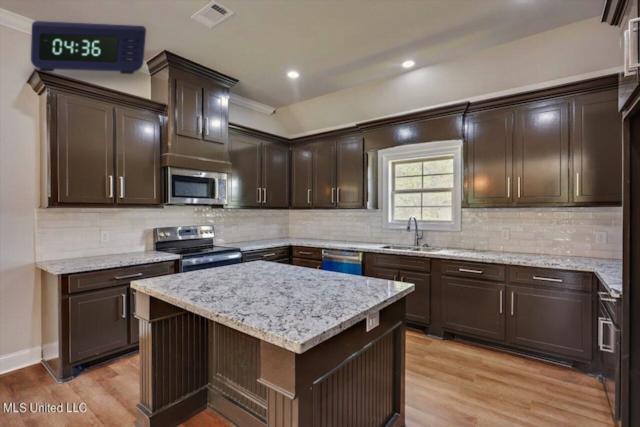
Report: 4 h 36 min
